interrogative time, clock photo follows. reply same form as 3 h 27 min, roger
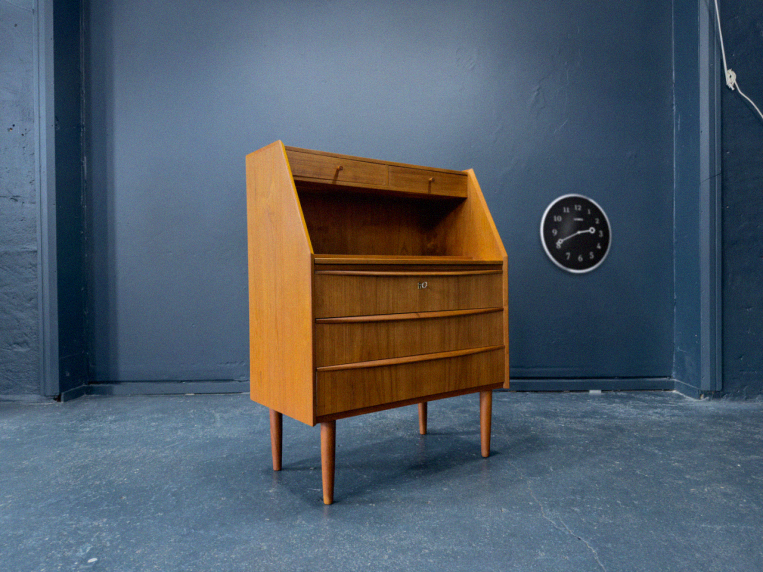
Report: 2 h 41 min
